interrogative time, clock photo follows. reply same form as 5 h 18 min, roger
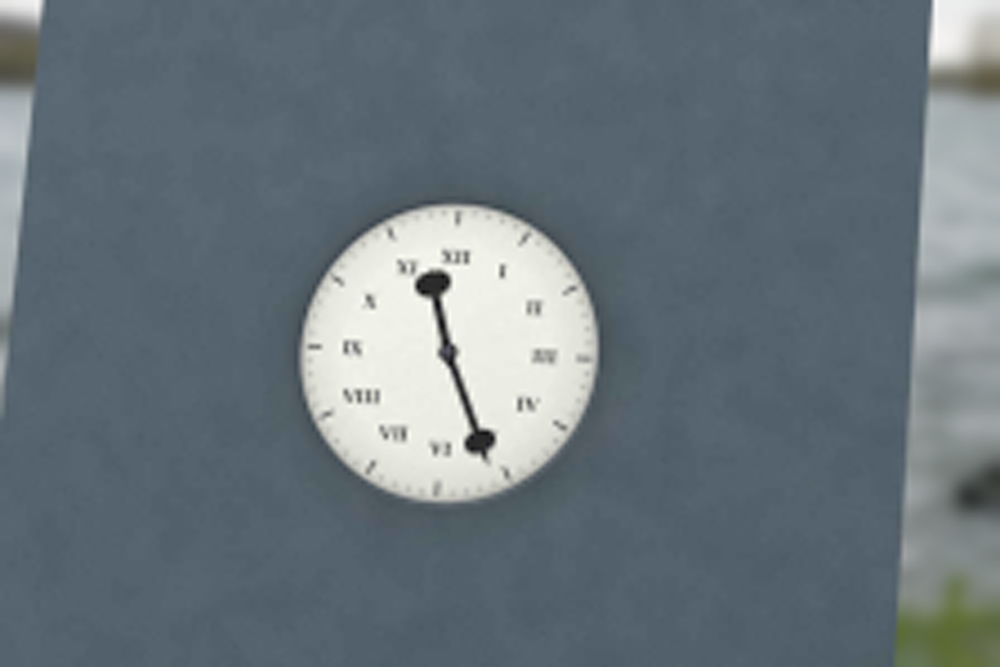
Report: 11 h 26 min
